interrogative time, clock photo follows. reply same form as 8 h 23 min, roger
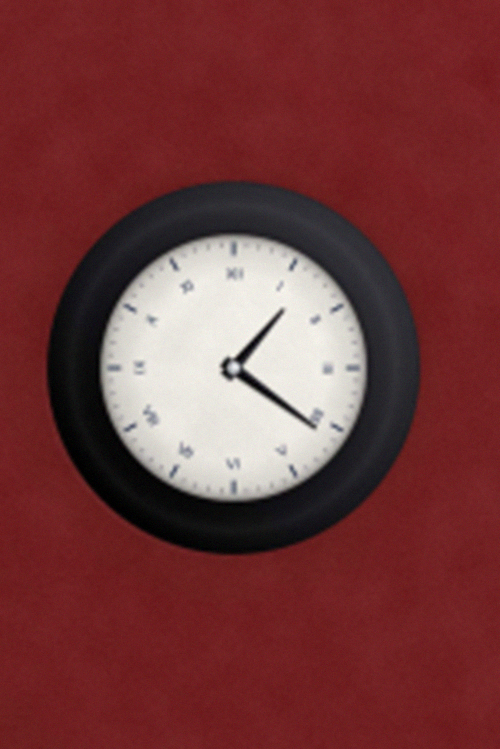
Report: 1 h 21 min
